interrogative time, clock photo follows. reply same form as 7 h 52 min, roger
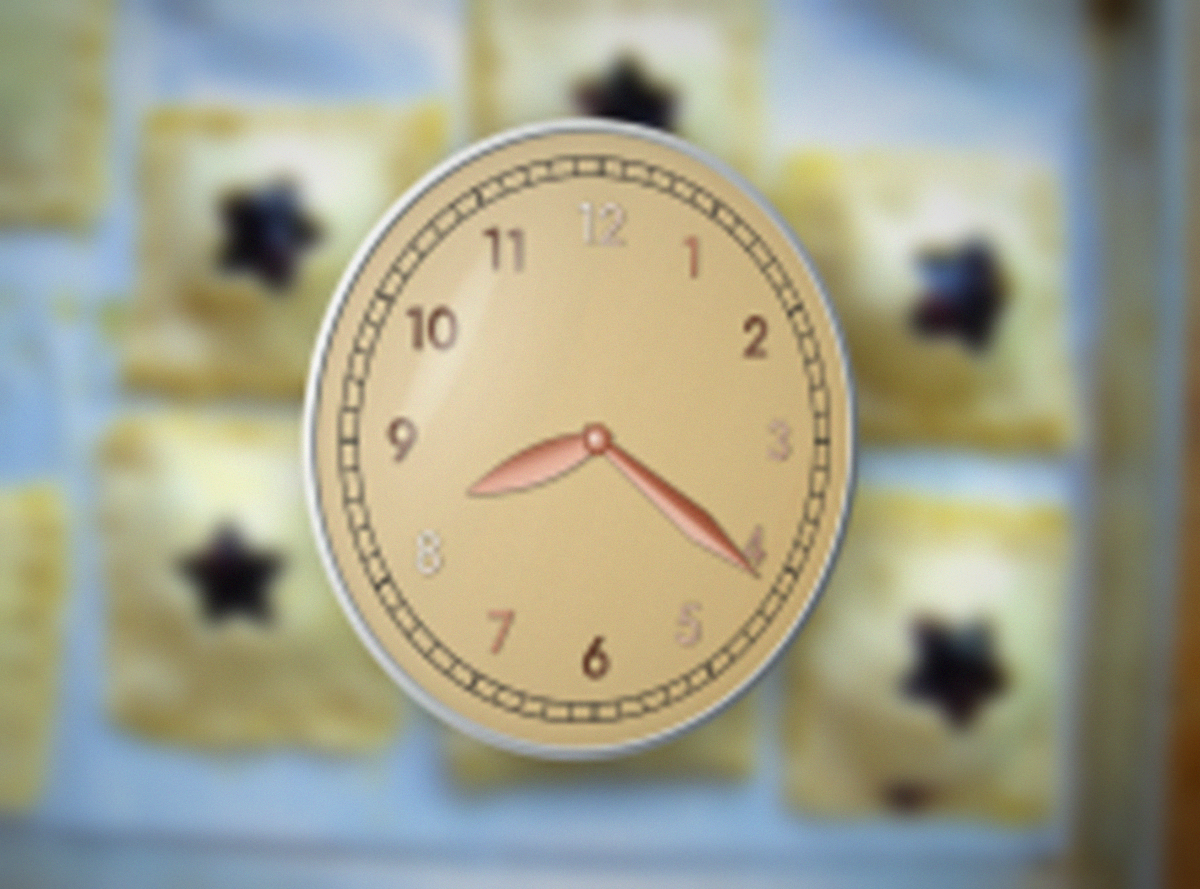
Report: 8 h 21 min
